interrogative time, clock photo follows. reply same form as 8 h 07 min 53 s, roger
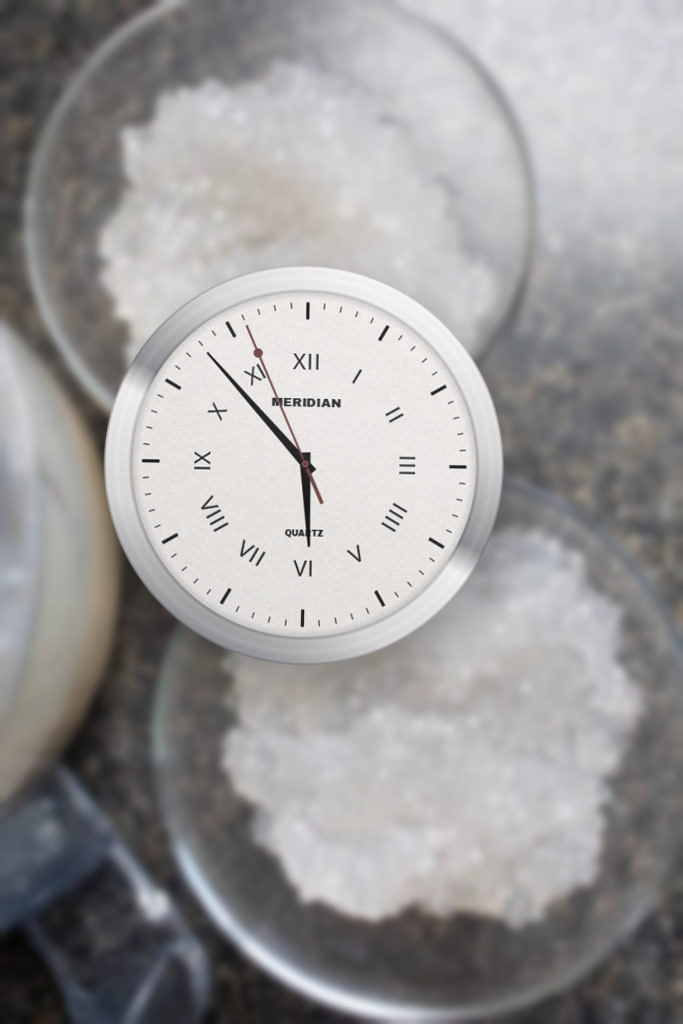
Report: 5 h 52 min 56 s
